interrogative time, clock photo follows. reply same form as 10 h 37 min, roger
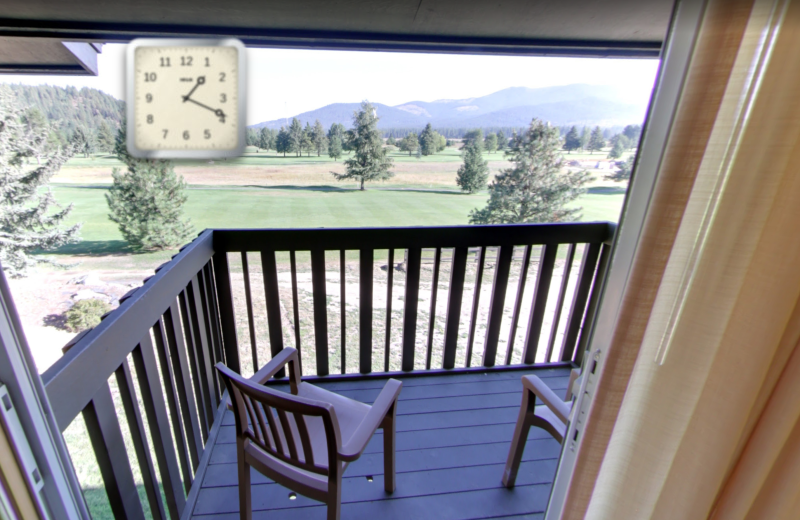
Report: 1 h 19 min
